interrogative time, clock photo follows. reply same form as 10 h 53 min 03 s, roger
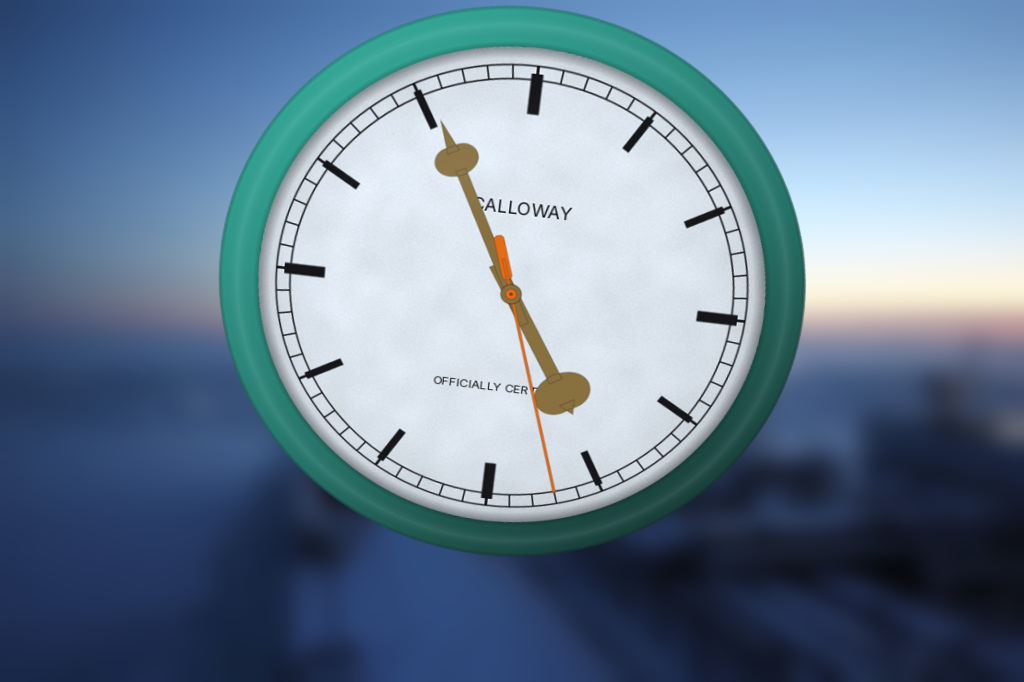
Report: 4 h 55 min 27 s
